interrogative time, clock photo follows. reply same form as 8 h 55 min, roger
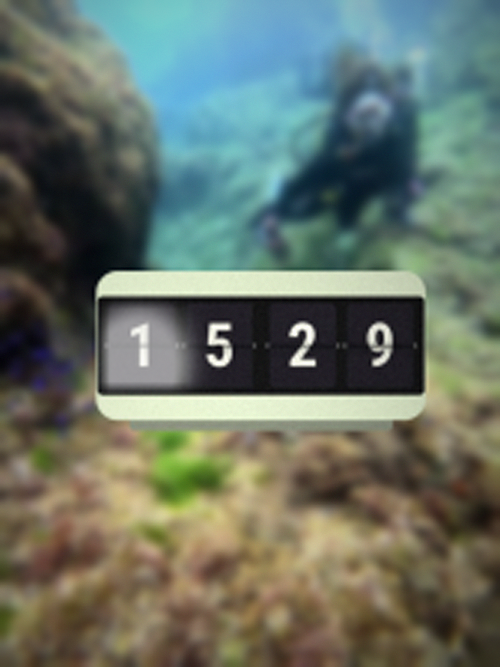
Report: 15 h 29 min
